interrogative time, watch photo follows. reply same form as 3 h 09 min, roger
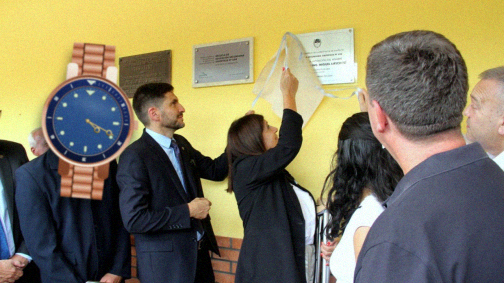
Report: 4 h 19 min
